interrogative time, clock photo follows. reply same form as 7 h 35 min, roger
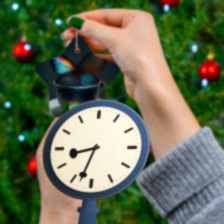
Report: 8 h 33 min
